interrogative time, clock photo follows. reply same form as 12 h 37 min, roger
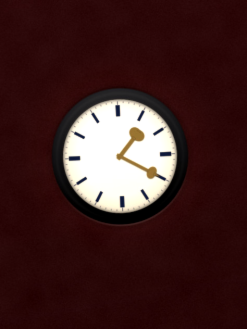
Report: 1 h 20 min
